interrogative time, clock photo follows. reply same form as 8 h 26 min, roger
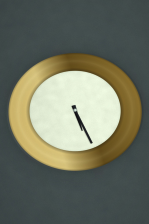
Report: 5 h 26 min
